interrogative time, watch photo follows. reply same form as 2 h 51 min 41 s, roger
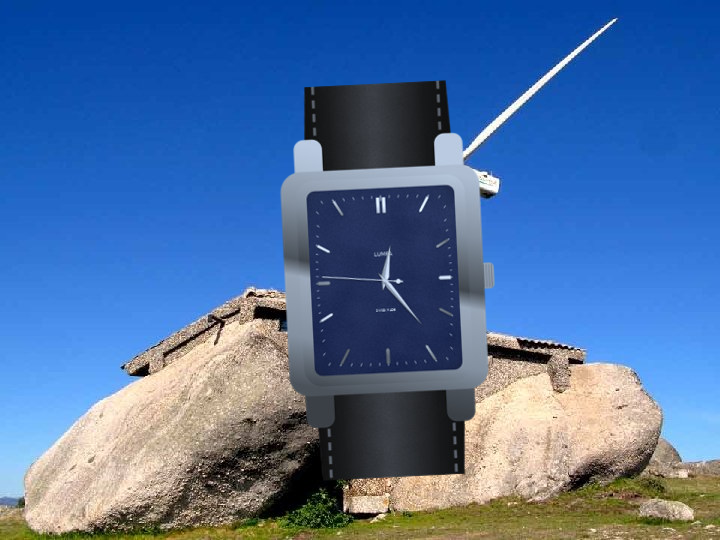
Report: 12 h 23 min 46 s
